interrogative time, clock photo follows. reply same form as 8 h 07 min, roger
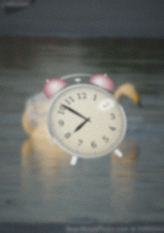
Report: 7 h 52 min
